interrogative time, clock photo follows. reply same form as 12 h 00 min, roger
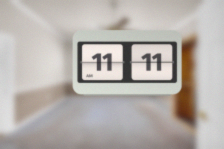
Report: 11 h 11 min
